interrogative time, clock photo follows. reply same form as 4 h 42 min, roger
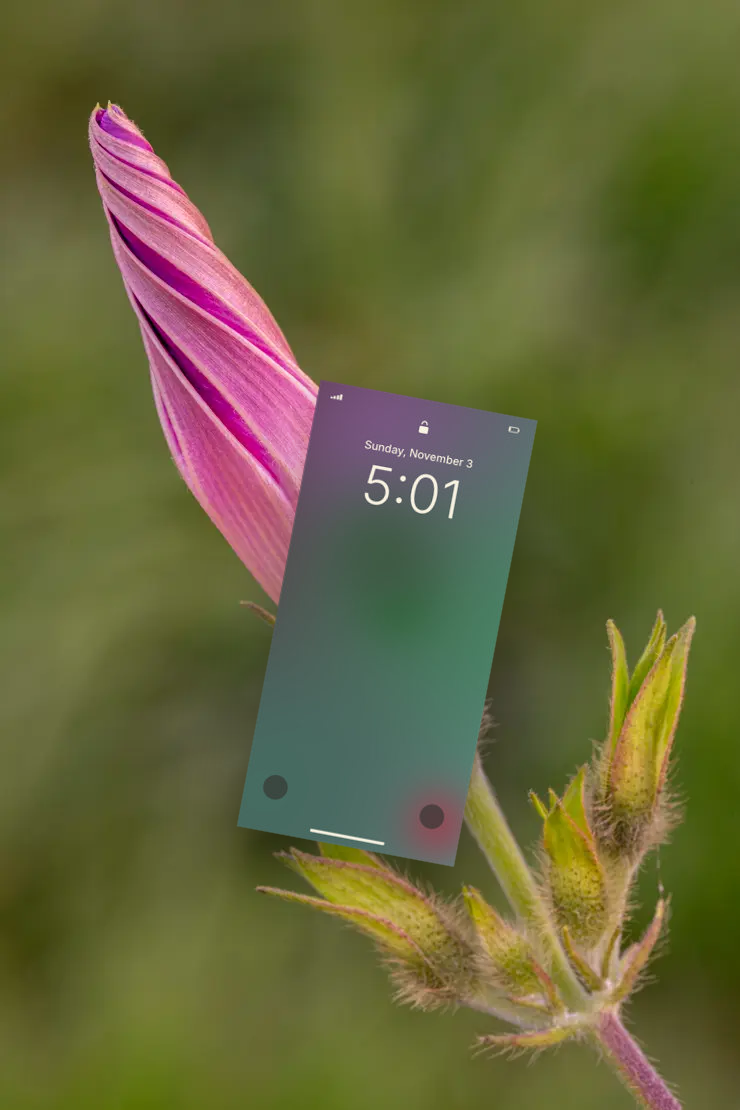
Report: 5 h 01 min
